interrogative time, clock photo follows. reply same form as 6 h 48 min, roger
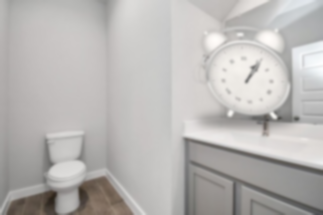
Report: 1 h 06 min
